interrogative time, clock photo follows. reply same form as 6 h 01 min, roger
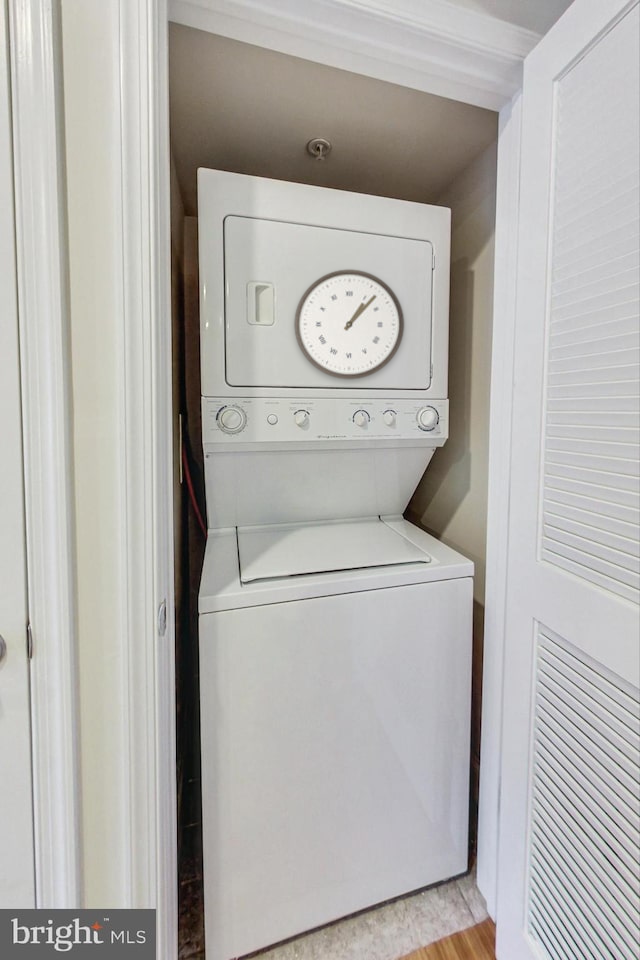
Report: 1 h 07 min
